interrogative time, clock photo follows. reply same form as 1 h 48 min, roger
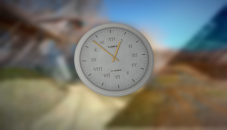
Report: 12 h 53 min
